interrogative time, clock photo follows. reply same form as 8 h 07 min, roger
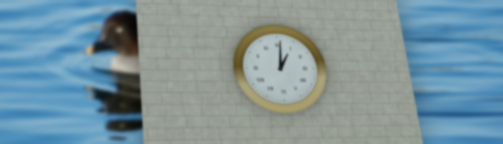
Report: 1 h 01 min
